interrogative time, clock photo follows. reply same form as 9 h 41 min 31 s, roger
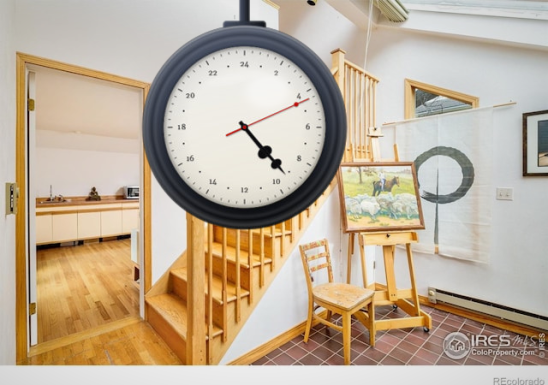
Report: 9 h 23 min 11 s
